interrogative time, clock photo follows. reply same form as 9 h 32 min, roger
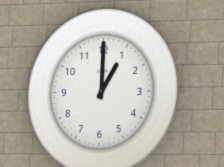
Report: 1 h 00 min
